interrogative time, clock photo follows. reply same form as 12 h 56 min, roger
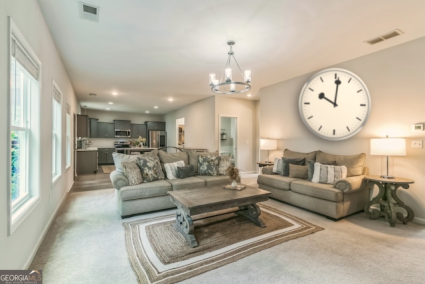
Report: 10 h 01 min
